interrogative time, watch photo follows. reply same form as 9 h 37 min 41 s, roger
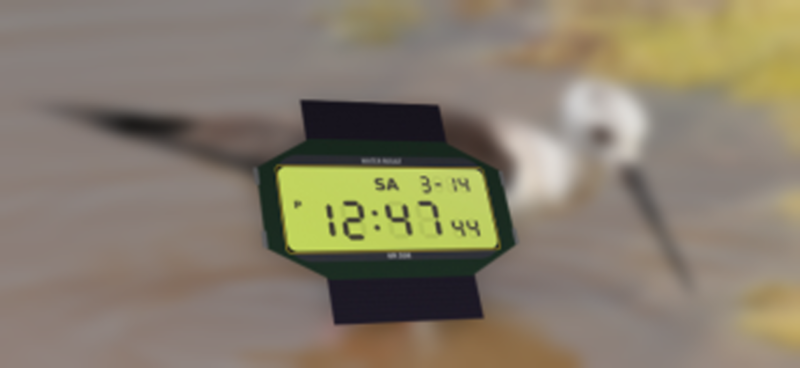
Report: 12 h 47 min 44 s
